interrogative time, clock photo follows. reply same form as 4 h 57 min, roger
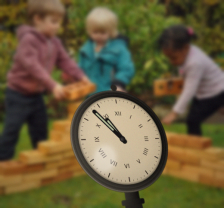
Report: 10 h 53 min
